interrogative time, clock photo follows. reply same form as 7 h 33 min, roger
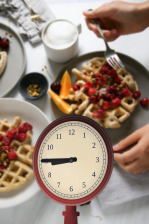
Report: 8 h 45 min
